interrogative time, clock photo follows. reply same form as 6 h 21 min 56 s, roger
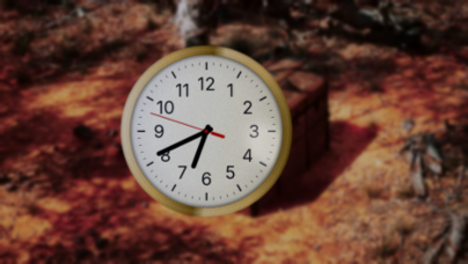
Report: 6 h 40 min 48 s
